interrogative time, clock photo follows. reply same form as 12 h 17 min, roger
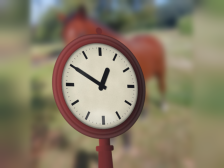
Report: 12 h 50 min
